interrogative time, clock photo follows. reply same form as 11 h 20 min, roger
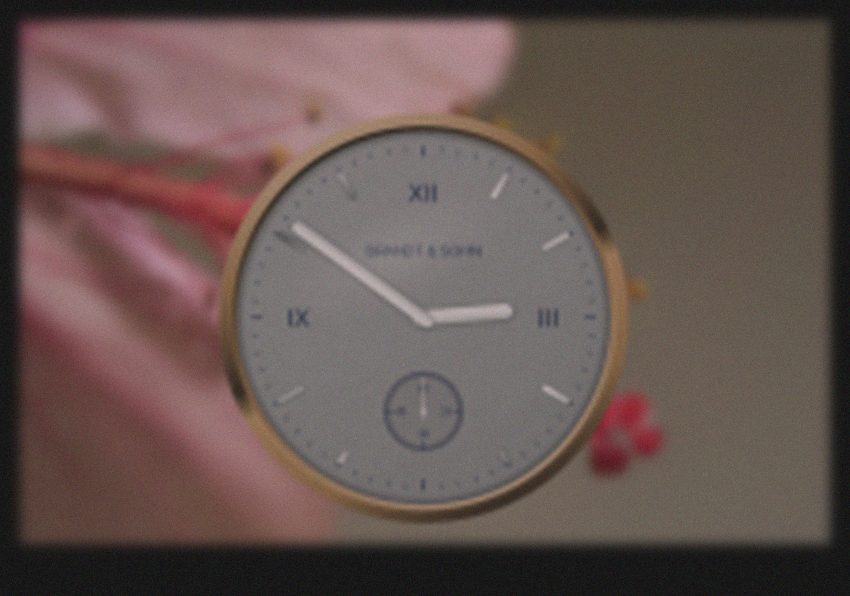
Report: 2 h 51 min
